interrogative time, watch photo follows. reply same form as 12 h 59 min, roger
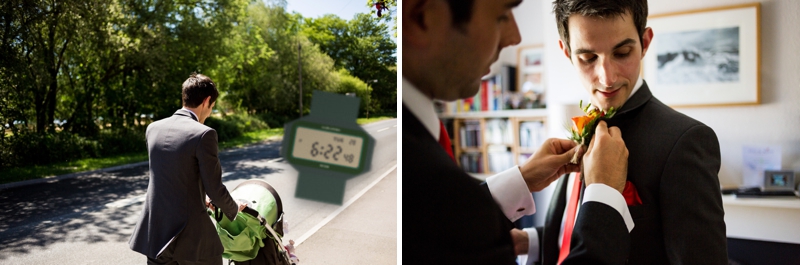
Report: 6 h 22 min
